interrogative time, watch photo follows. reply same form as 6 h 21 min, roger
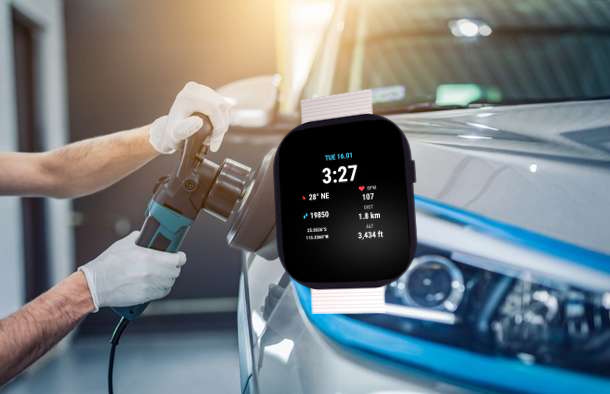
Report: 3 h 27 min
